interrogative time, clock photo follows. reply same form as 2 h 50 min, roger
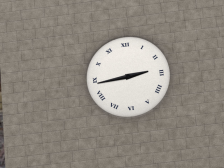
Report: 2 h 44 min
